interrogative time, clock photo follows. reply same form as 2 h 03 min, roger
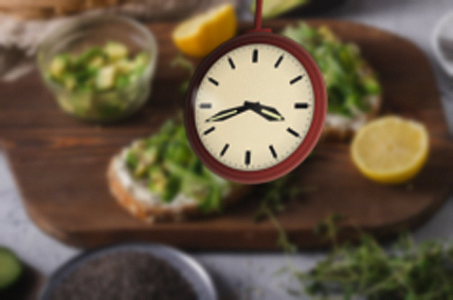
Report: 3 h 42 min
